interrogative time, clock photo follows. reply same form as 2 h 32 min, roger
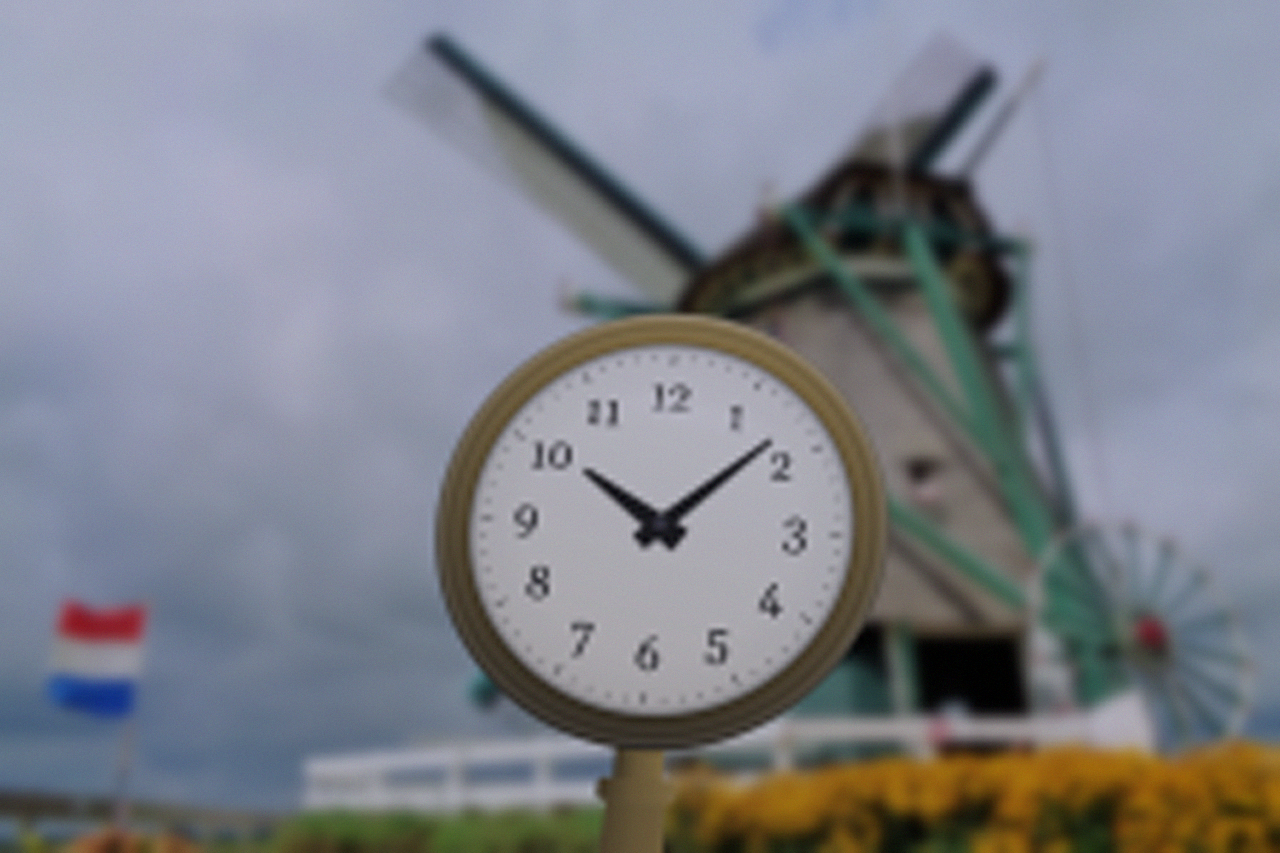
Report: 10 h 08 min
